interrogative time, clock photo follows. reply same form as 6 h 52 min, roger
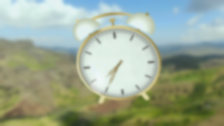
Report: 7 h 35 min
